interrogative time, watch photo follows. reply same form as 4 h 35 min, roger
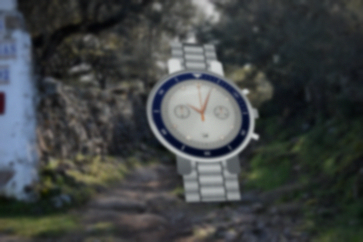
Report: 10 h 04 min
